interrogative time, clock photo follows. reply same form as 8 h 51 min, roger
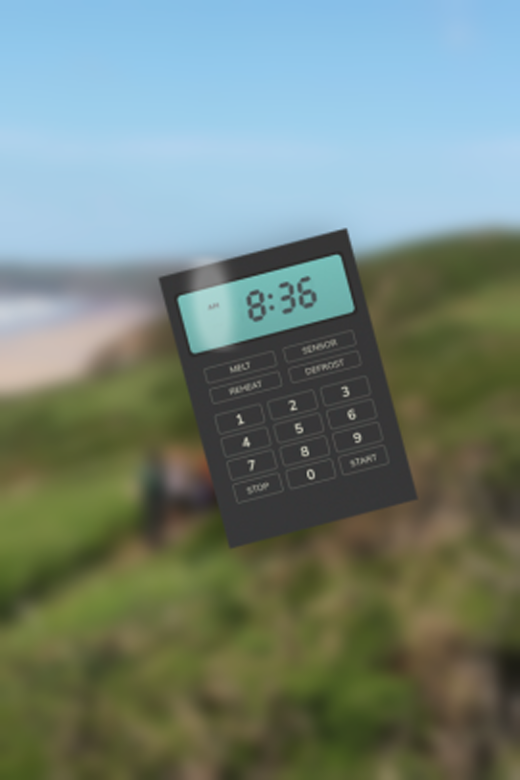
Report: 8 h 36 min
